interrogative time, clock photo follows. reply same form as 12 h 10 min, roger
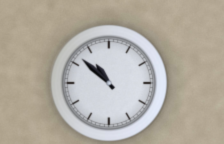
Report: 10 h 52 min
